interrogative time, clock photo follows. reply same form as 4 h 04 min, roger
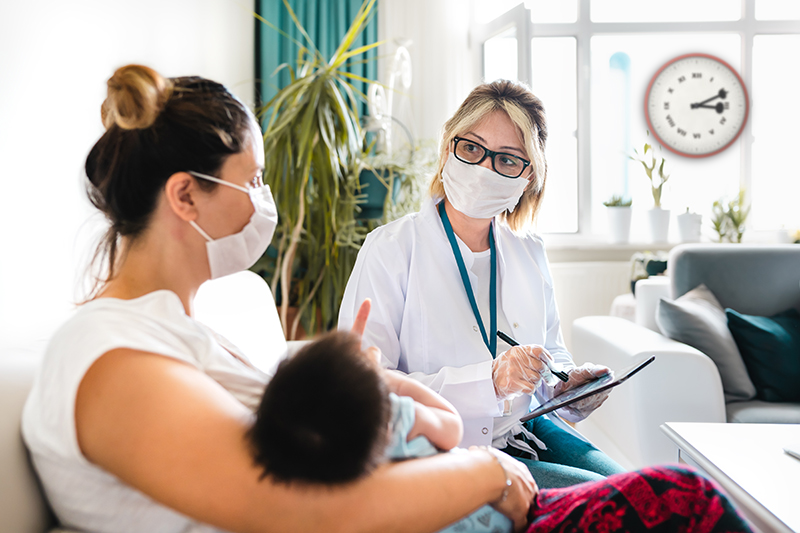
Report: 3 h 11 min
